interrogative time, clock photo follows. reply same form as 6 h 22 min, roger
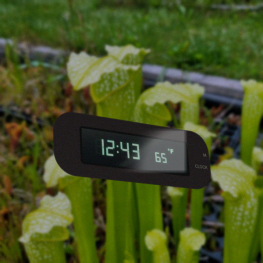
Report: 12 h 43 min
